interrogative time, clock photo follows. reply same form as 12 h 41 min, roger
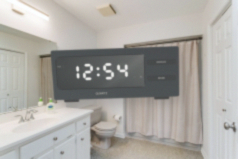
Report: 12 h 54 min
